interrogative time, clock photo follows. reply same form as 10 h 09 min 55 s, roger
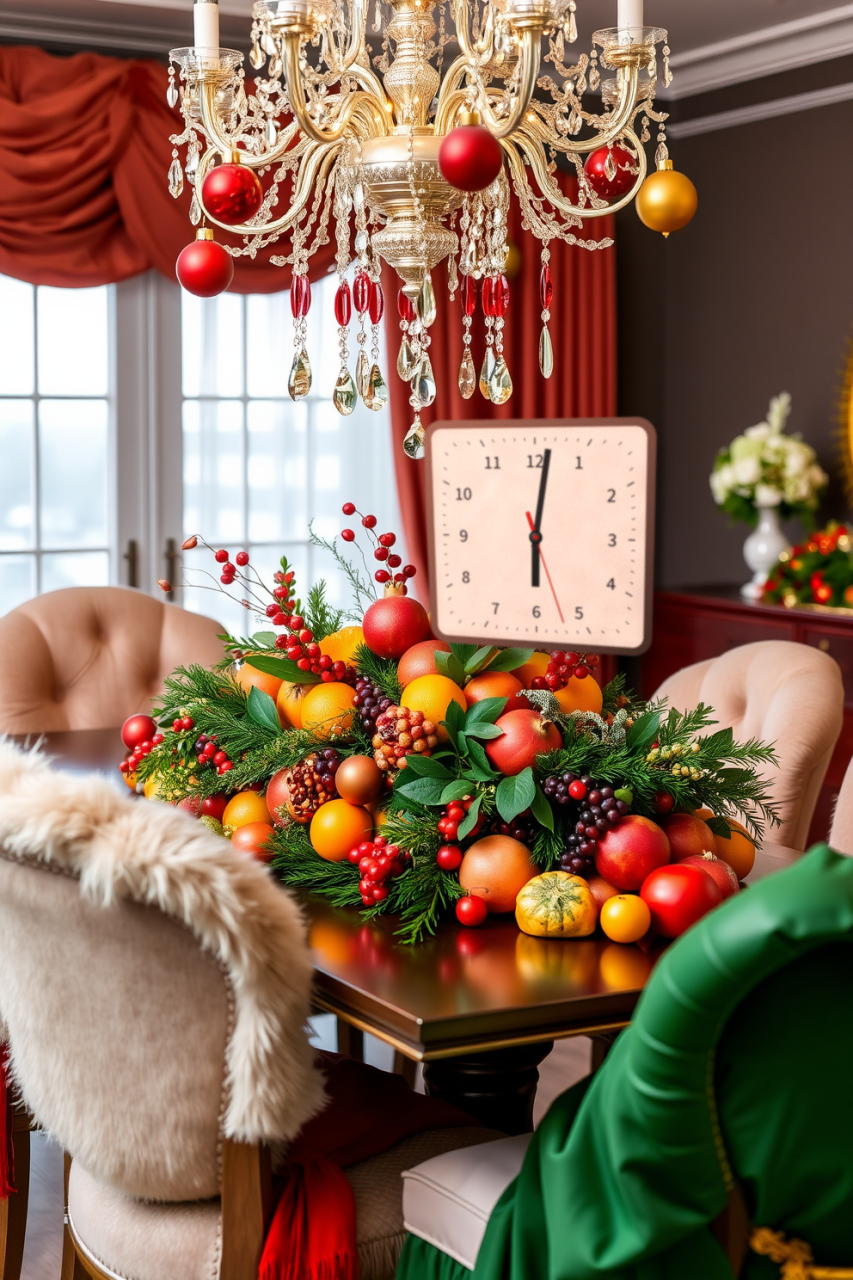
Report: 6 h 01 min 27 s
